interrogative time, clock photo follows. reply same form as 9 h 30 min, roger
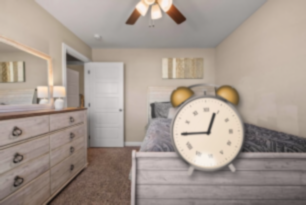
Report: 12 h 45 min
